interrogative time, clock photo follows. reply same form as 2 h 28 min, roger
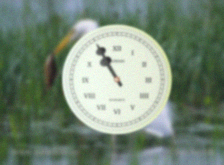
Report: 10 h 55 min
